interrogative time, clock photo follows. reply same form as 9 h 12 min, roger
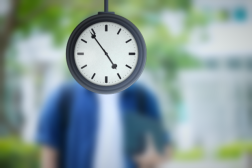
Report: 4 h 54 min
